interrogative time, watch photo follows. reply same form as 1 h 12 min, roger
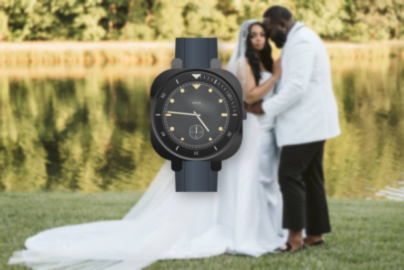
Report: 4 h 46 min
